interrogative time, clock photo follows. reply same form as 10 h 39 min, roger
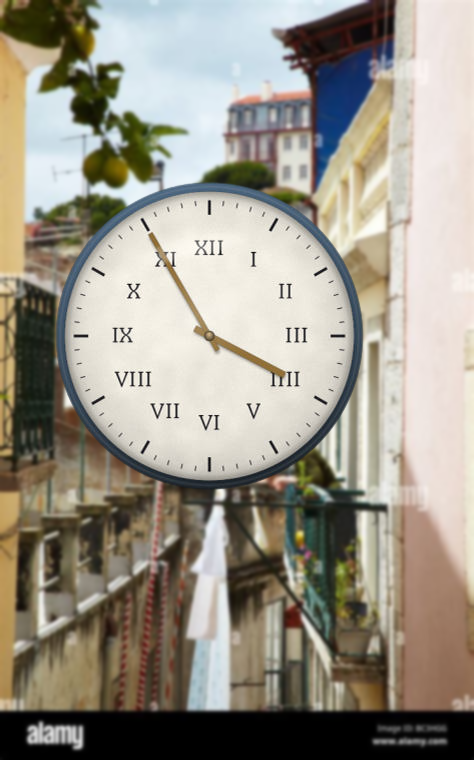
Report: 3 h 55 min
